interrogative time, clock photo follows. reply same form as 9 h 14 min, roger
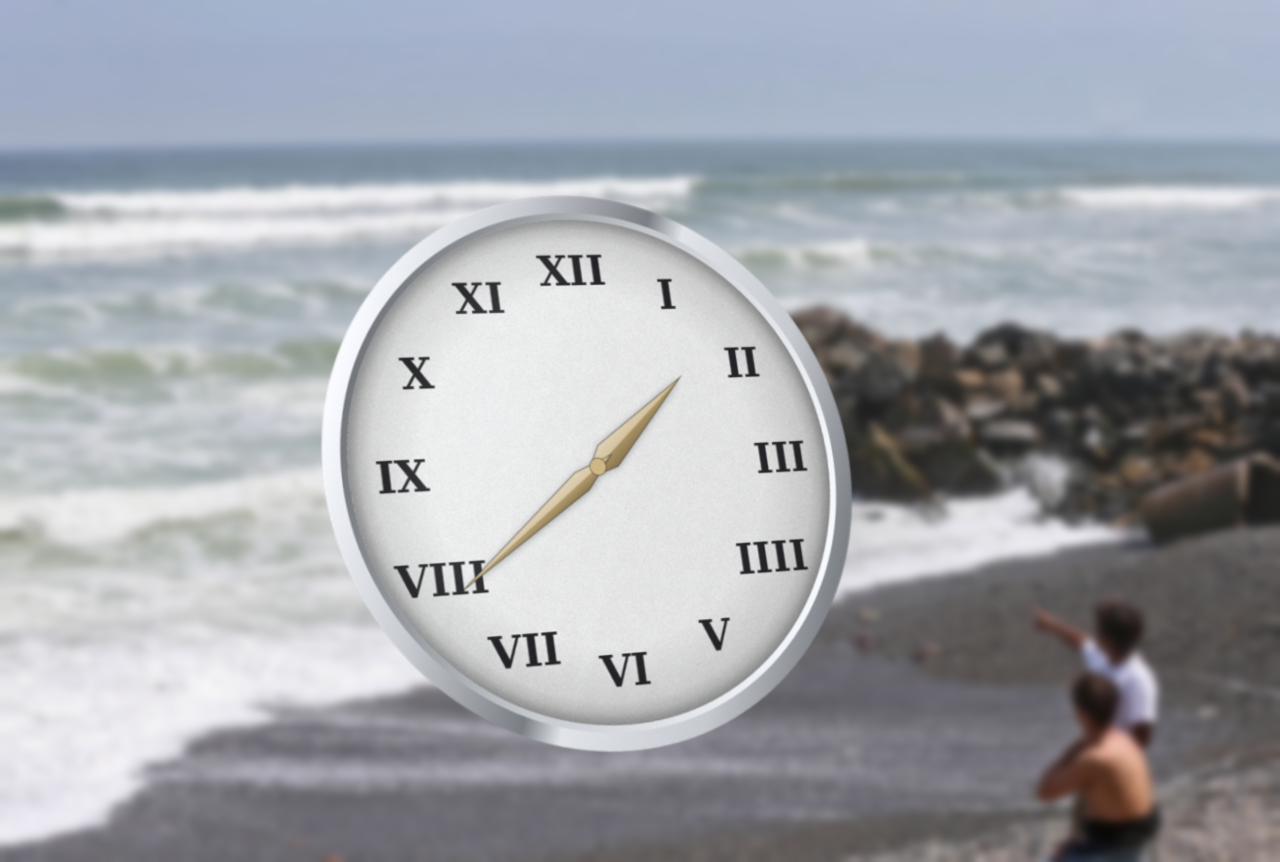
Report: 1 h 39 min
